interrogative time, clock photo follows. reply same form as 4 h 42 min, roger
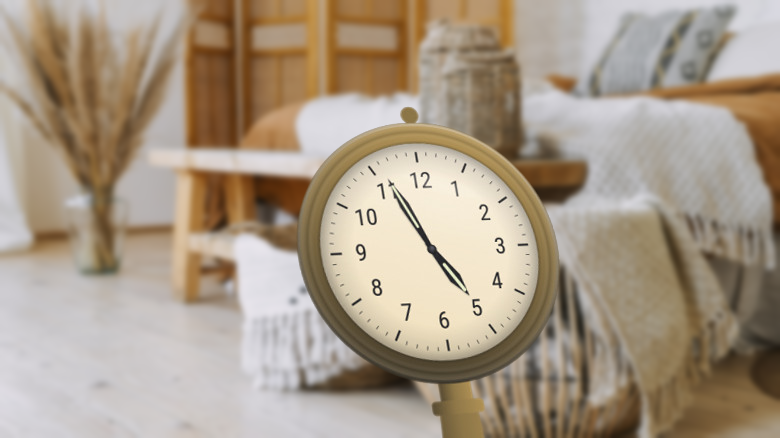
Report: 4 h 56 min
